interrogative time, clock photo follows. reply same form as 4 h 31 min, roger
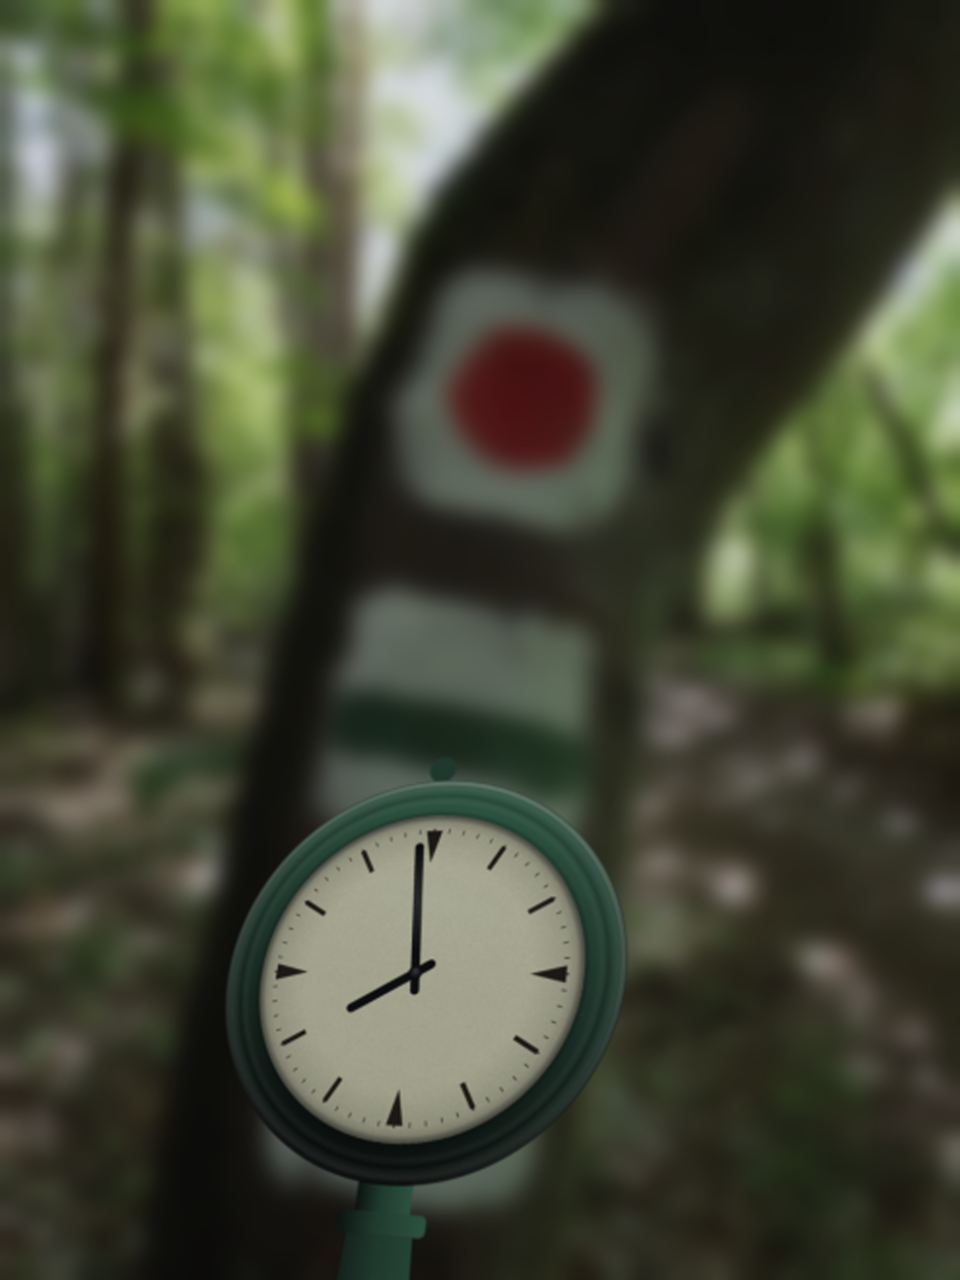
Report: 7 h 59 min
